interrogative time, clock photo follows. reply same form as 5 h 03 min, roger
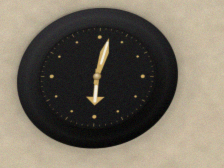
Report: 6 h 02 min
